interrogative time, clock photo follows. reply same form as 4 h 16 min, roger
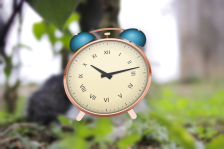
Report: 10 h 13 min
